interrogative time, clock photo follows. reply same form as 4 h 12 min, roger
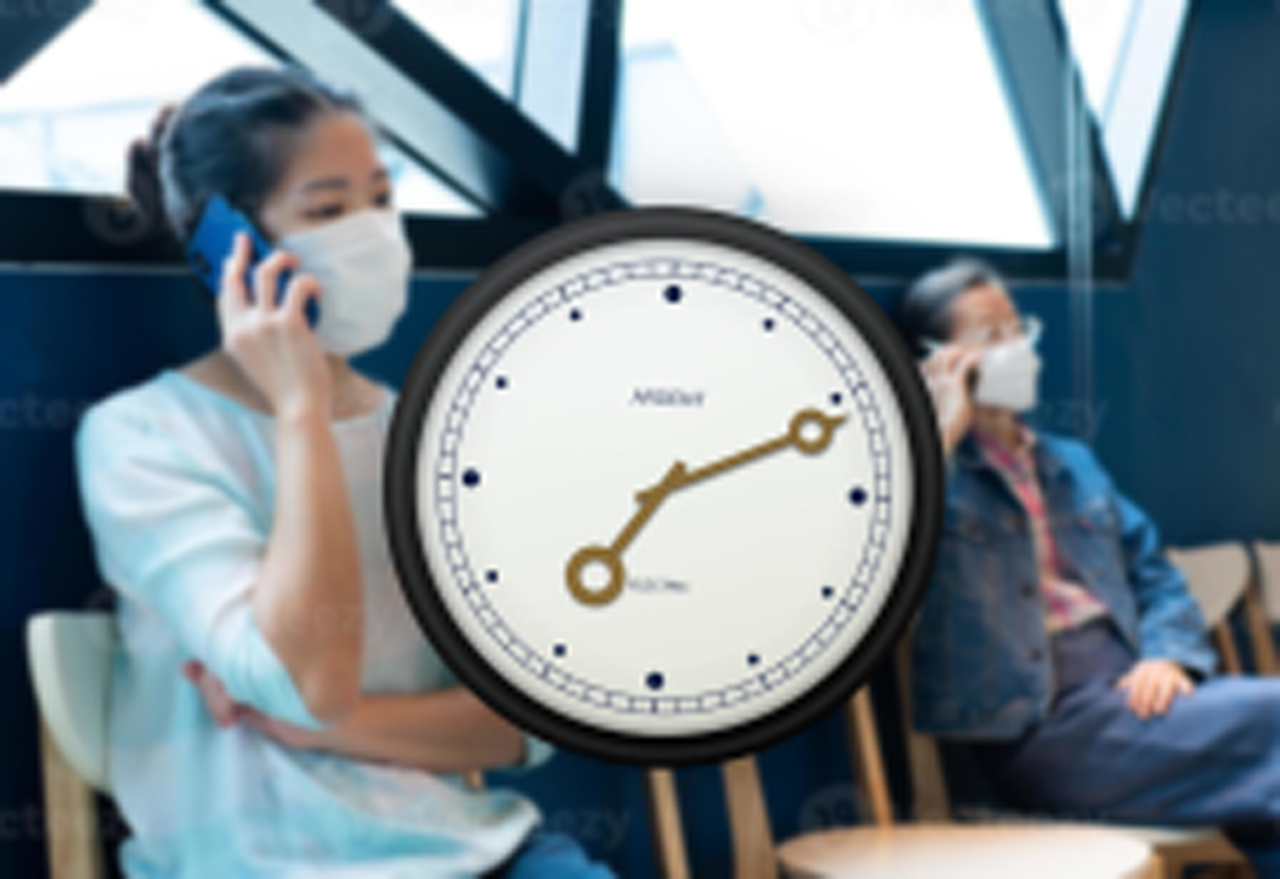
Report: 7 h 11 min
